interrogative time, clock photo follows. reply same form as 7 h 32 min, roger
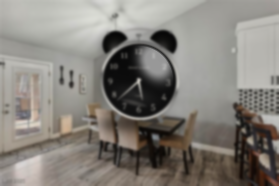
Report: 5 h 38 min
